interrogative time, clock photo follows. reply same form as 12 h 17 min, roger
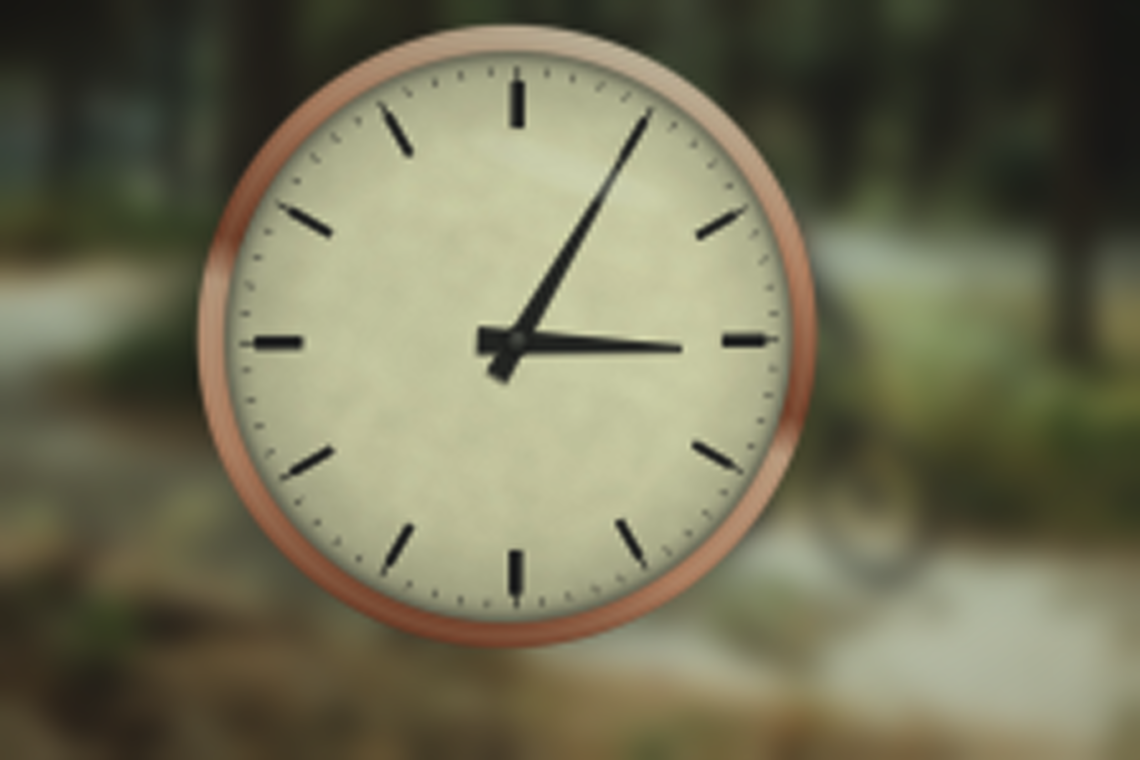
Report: 3 h 05 min
